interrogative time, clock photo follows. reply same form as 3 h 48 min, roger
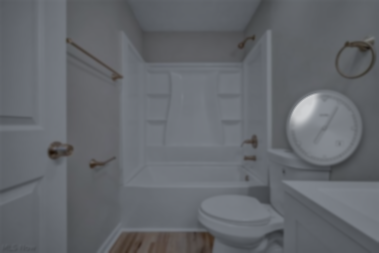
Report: 7 h 05 min
